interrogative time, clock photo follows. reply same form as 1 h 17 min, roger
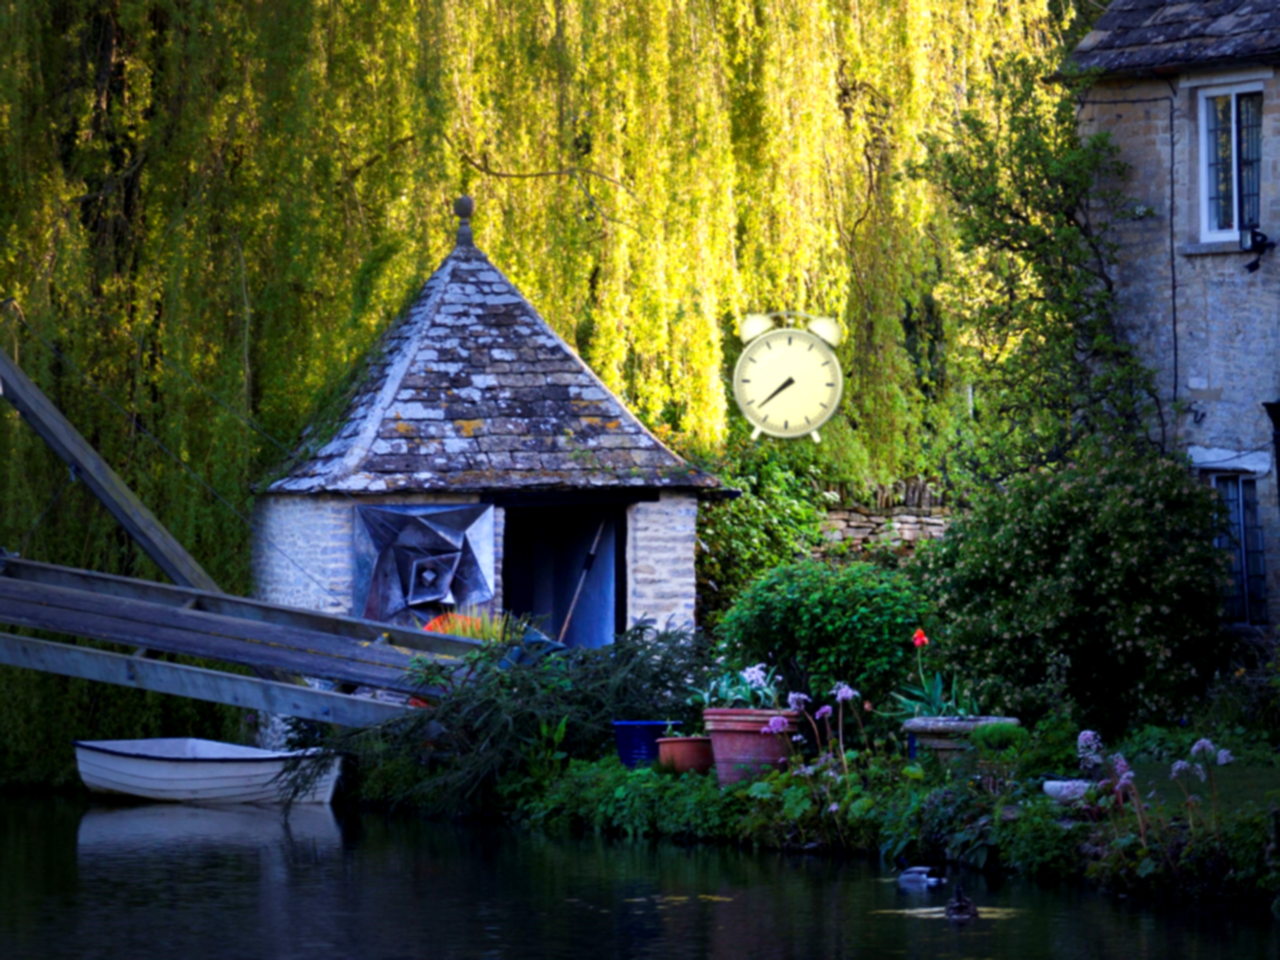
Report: 7 h 38 min
